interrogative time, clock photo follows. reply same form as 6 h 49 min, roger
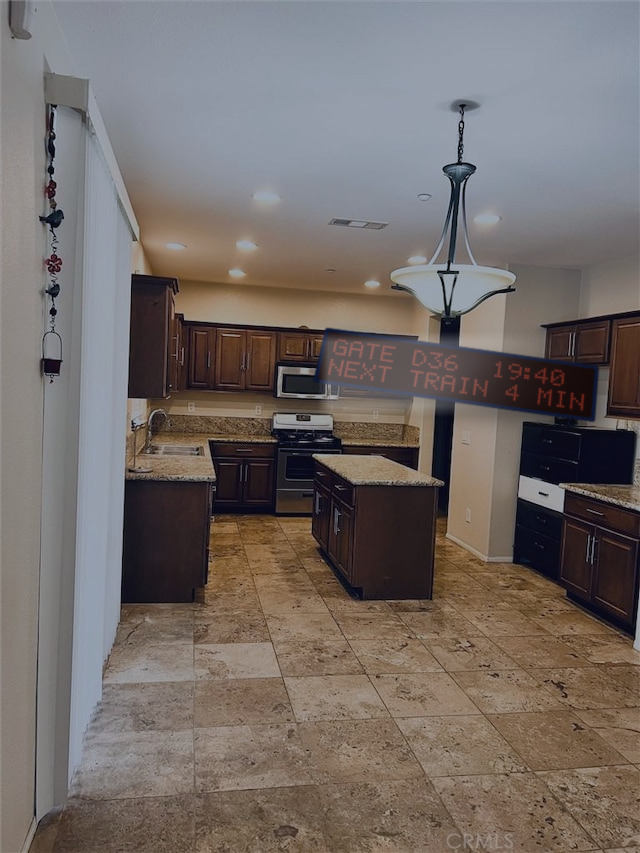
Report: 19 h 40 min
